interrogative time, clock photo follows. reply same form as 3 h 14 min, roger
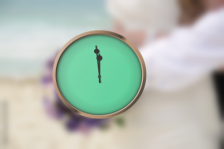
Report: 11 h 59 min
